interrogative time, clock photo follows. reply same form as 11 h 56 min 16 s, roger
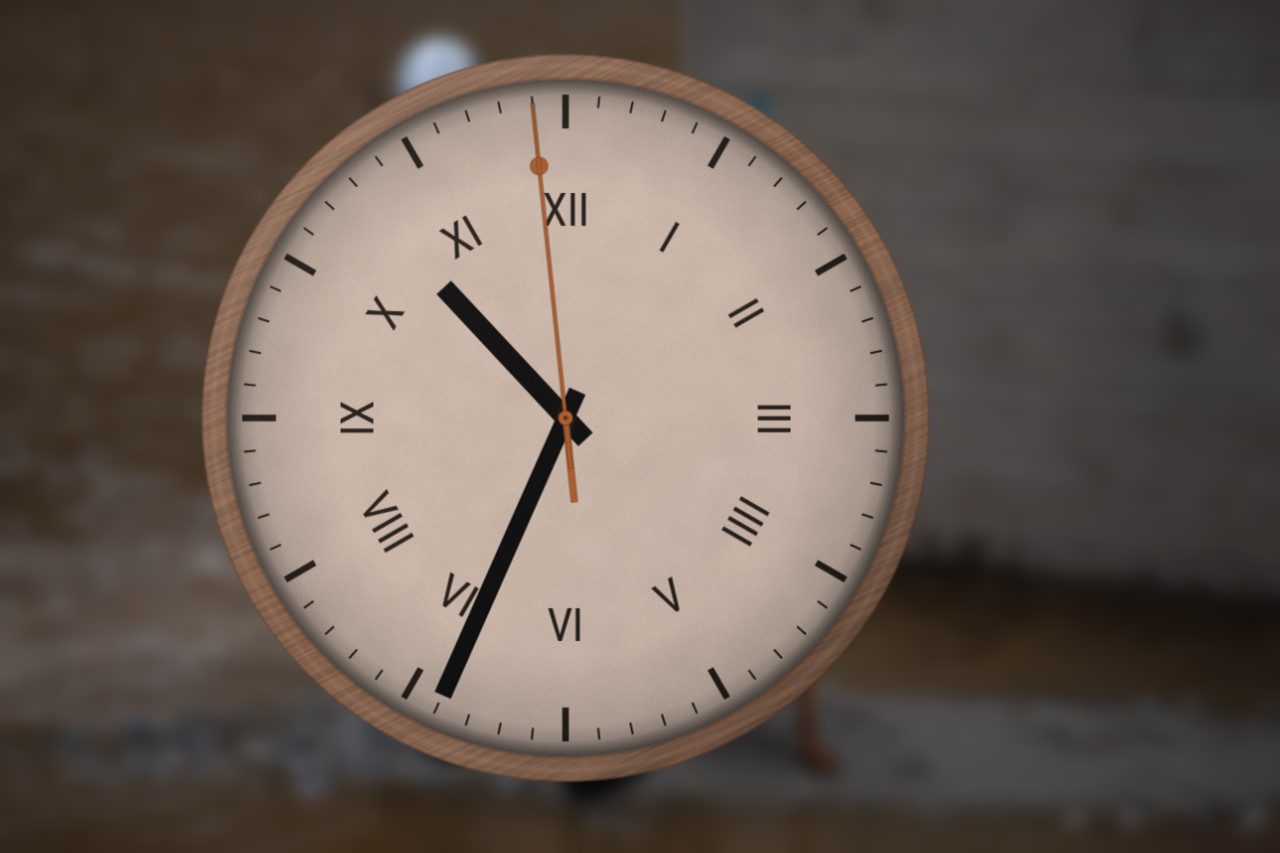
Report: 10 h 33 min 59 s
